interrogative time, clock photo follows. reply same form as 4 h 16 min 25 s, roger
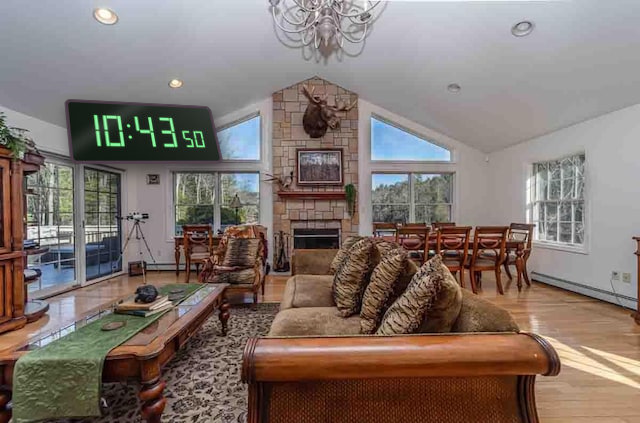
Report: 10 h 43 min 50 s
